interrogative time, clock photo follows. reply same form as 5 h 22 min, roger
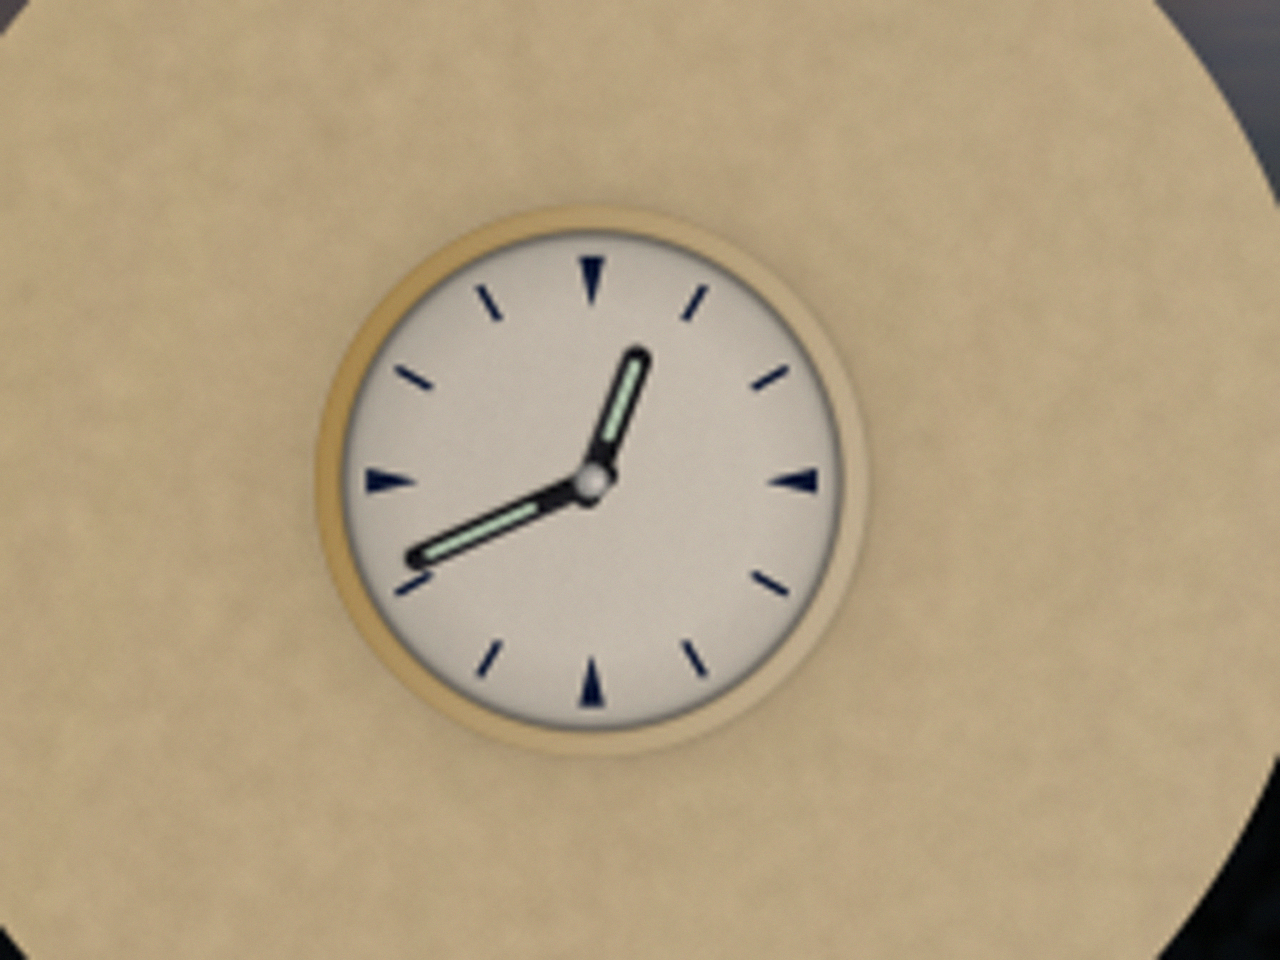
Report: 12 h 41 min
